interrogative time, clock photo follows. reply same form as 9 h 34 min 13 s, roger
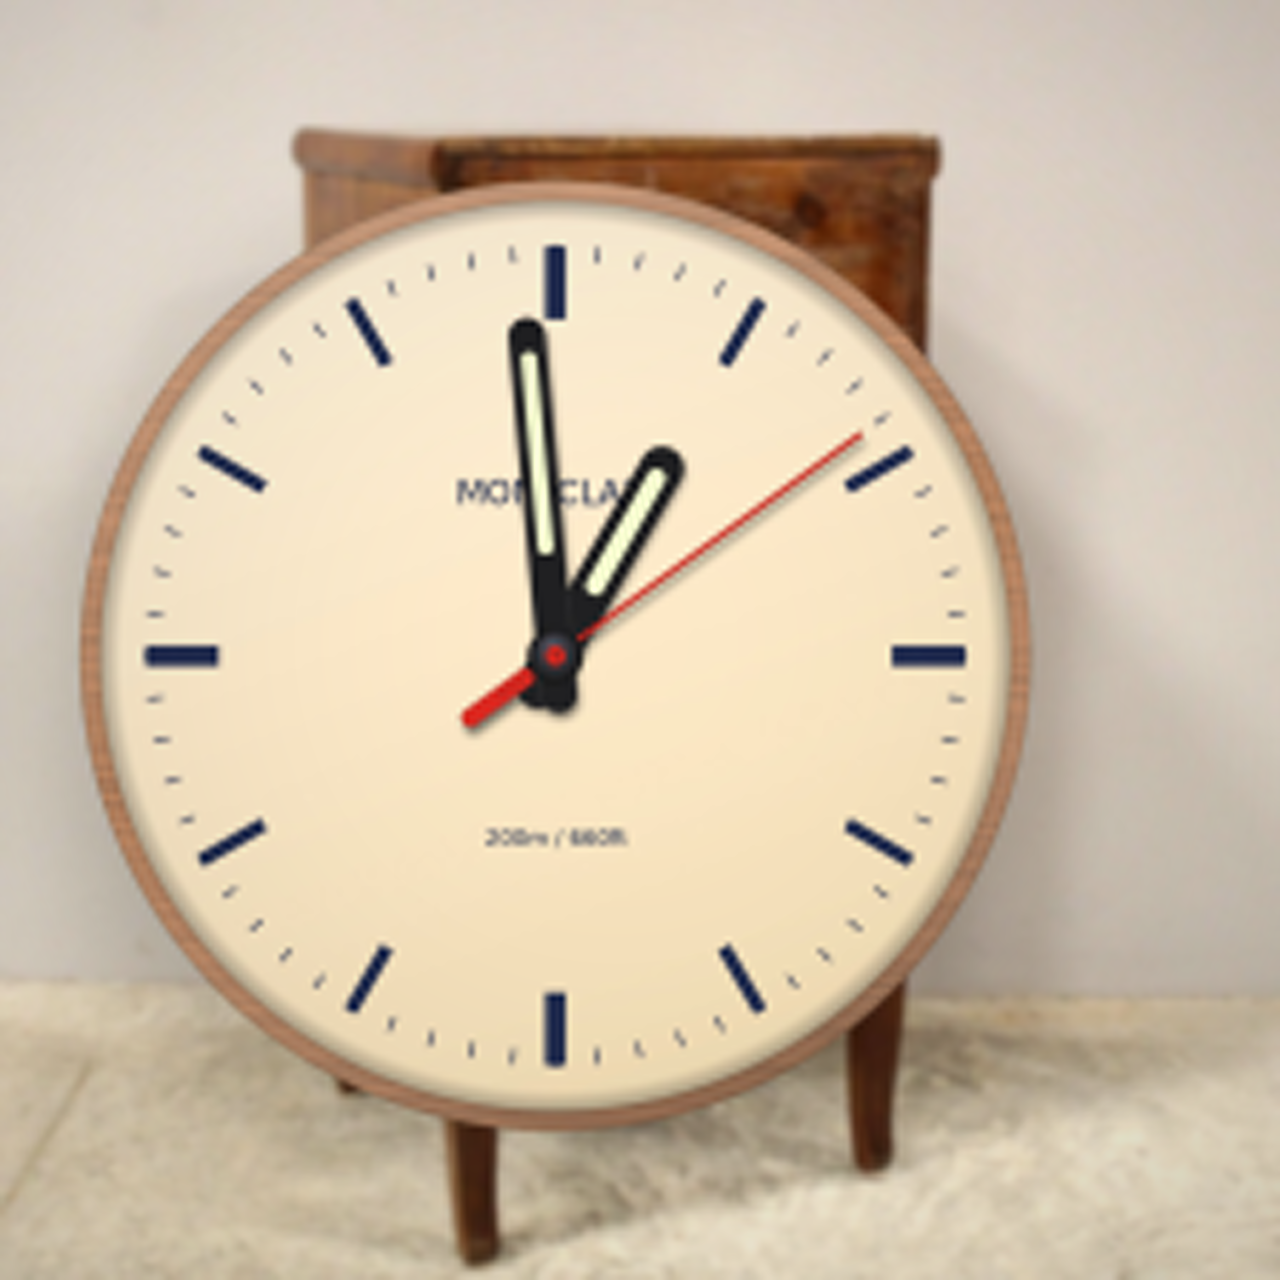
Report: 12 h 59 min 09 s
